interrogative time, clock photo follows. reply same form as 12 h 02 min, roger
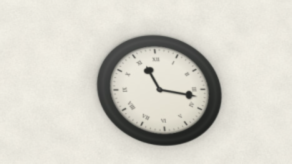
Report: 11 h 17 min
